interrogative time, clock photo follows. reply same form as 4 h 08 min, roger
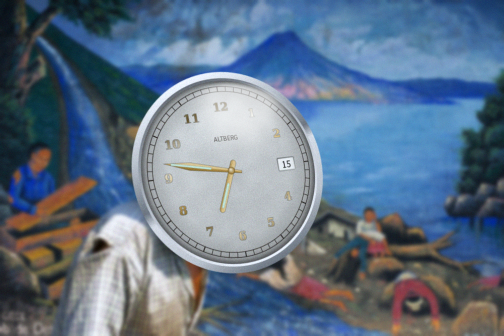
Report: 6 h 47 min
